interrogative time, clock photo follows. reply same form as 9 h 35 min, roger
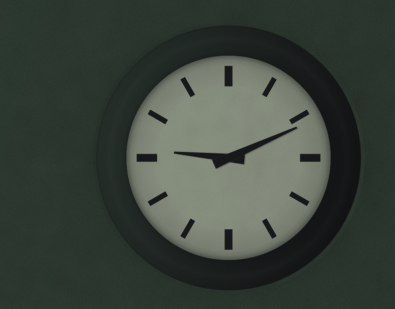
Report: 9 h 11 min
